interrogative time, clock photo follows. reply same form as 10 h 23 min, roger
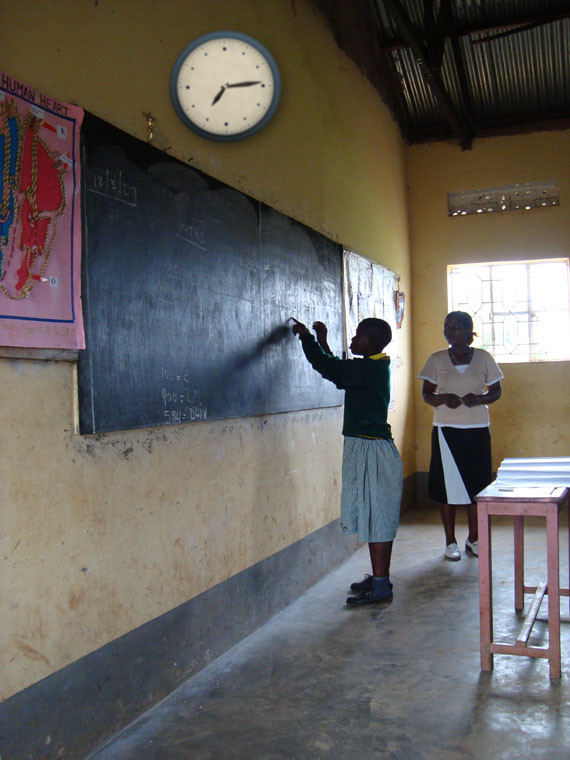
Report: 7 h 14 min
